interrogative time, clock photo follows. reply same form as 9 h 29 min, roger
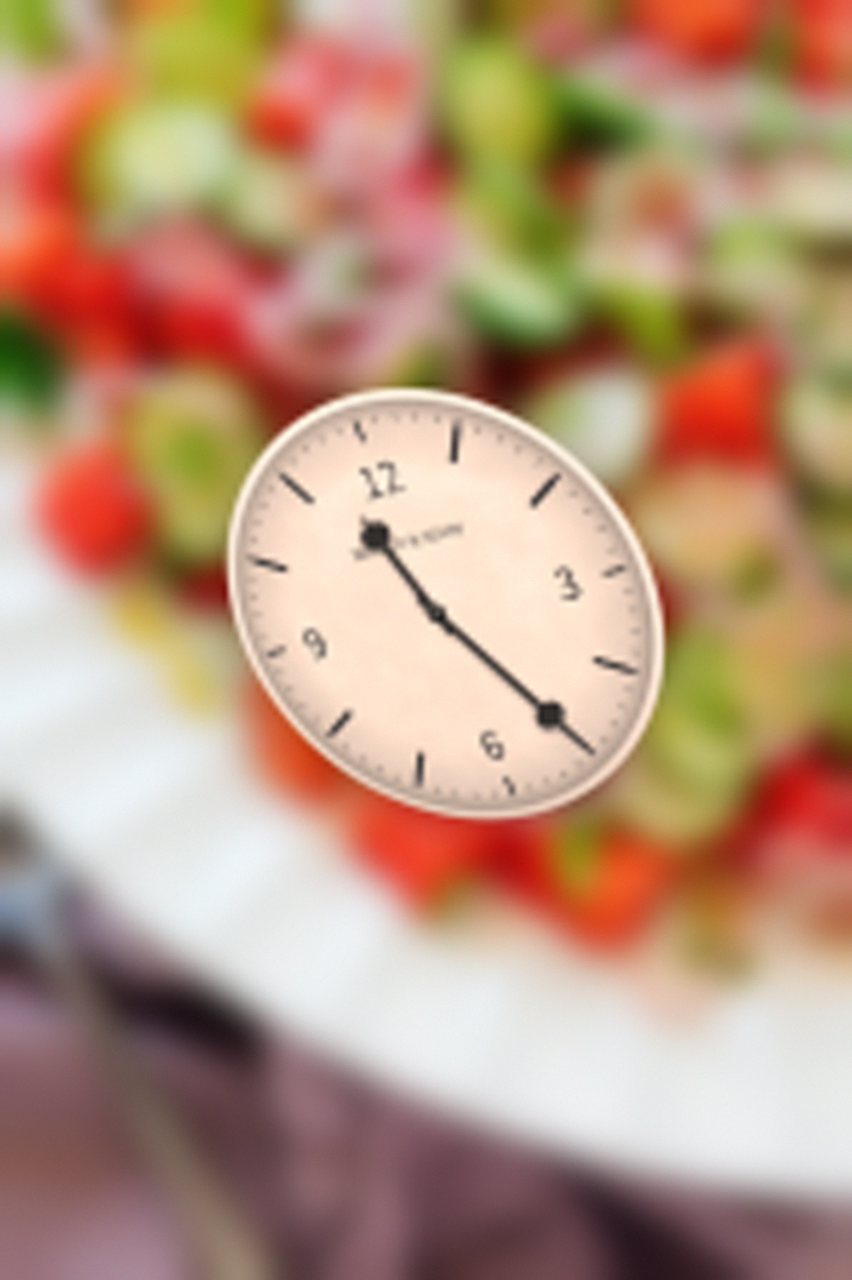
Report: 11 h 25 min
